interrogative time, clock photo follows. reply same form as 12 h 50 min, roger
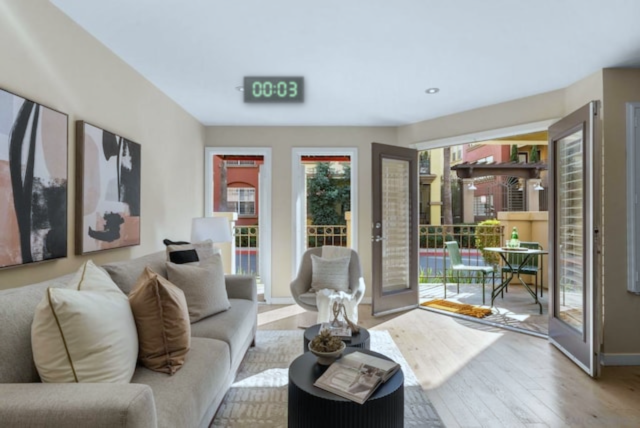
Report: 0 h 03 min
